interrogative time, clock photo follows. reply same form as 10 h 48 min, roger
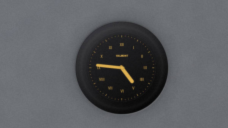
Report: 4 h 46 min
